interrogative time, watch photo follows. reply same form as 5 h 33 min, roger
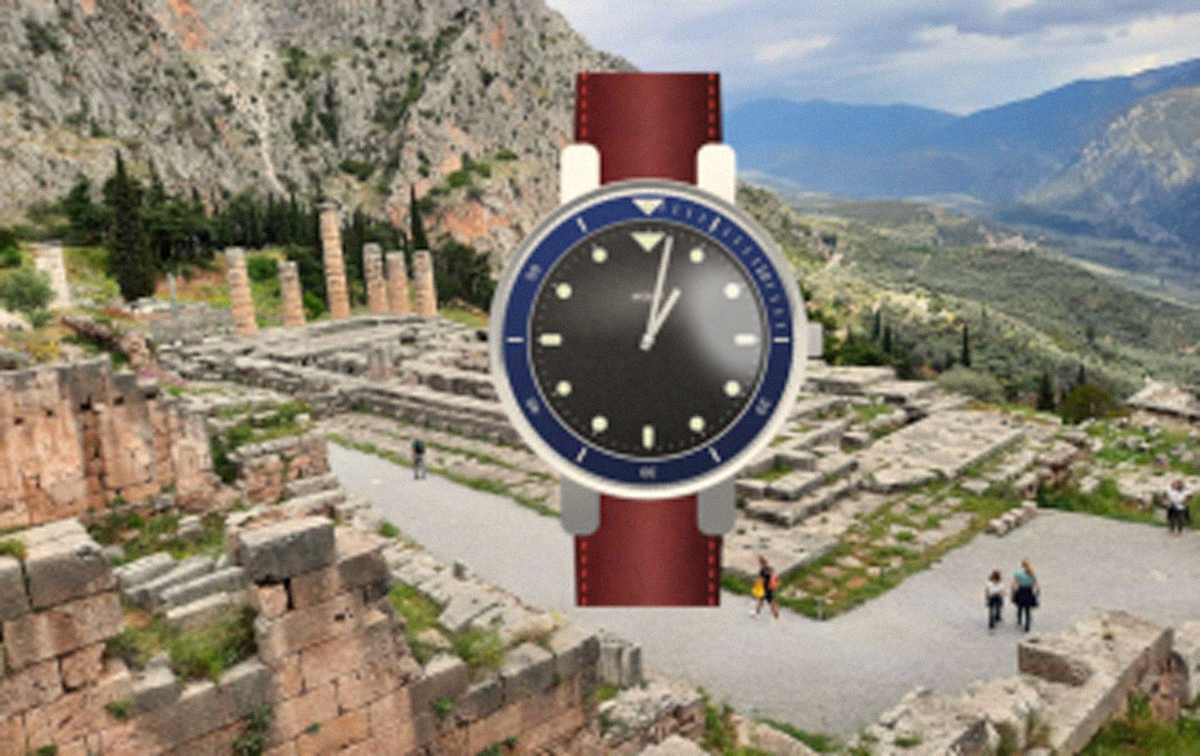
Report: 1 h 02 min
